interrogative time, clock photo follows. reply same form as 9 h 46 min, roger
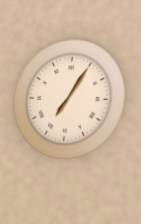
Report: 7 h 05 min
